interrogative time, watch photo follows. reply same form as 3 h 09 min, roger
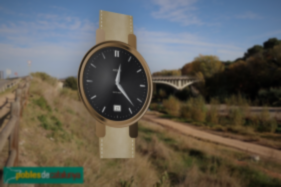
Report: 12 h 23 min
